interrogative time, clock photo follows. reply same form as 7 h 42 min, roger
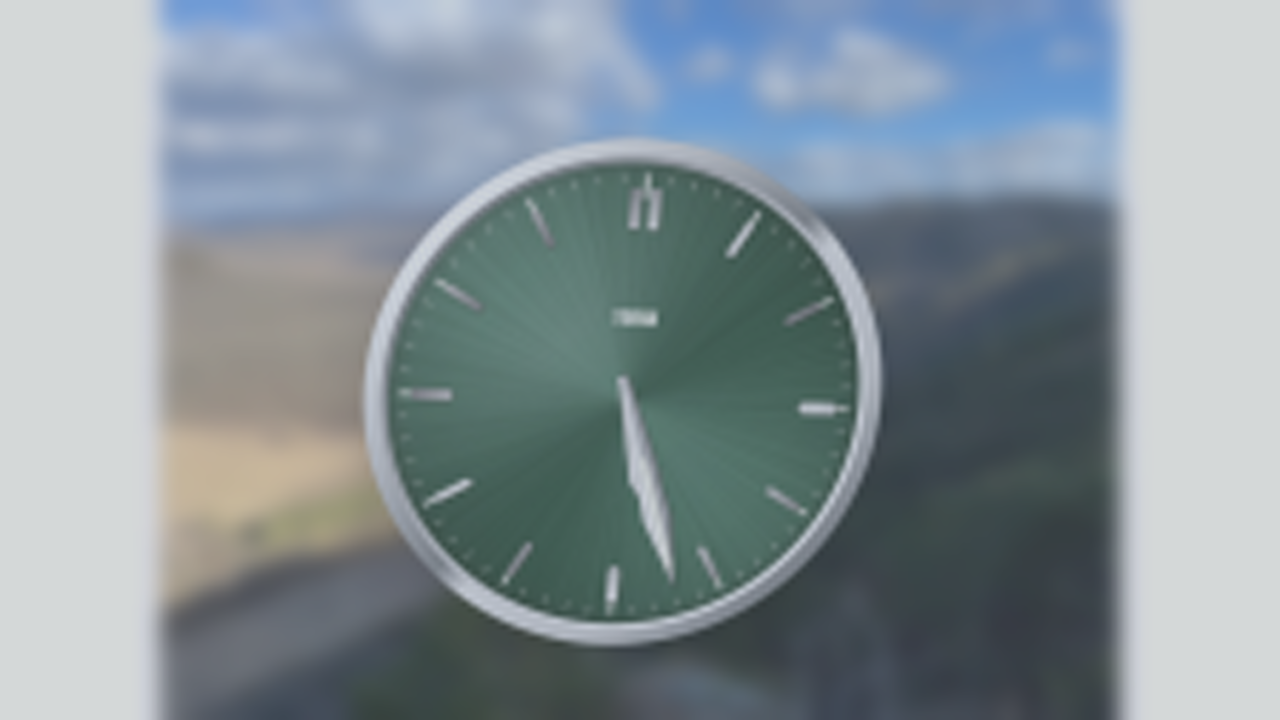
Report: 5 h 27 min
